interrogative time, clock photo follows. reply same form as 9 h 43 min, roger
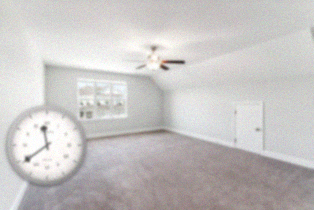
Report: 11 h 39 min
